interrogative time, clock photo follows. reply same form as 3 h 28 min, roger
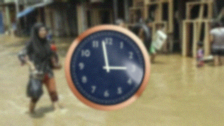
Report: 2 h 58 min
